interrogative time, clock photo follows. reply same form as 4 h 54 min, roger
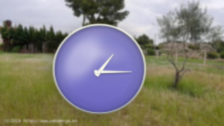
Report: 1 h 15 min
